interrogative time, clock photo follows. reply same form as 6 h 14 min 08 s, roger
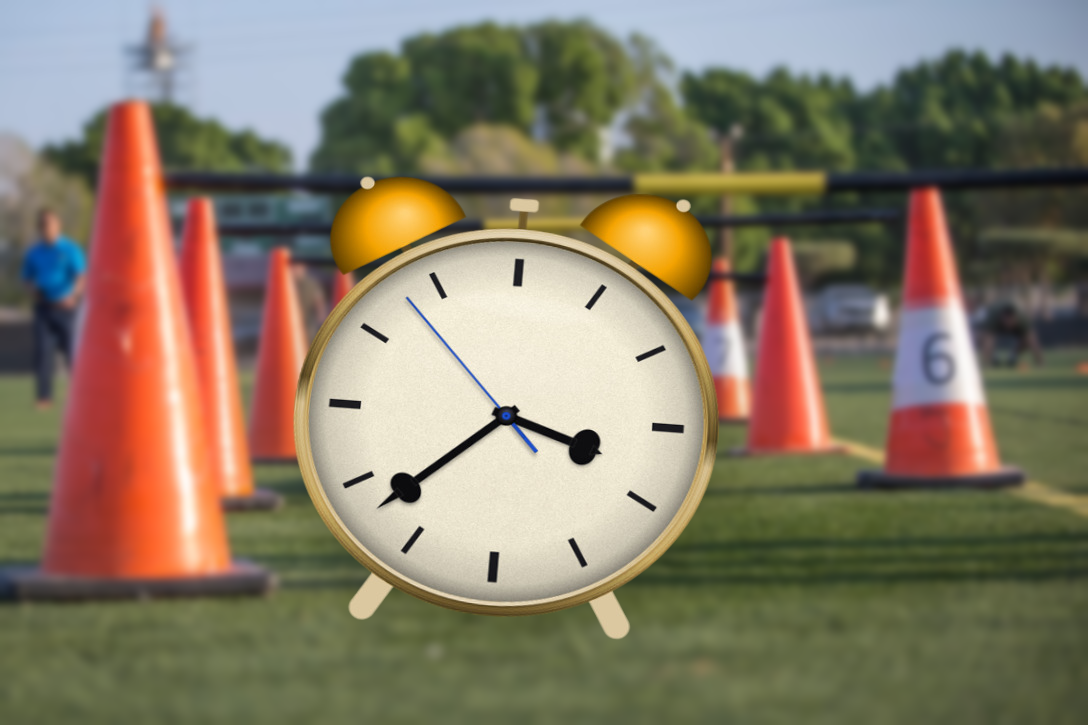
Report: 3 h 37 min 53 s
